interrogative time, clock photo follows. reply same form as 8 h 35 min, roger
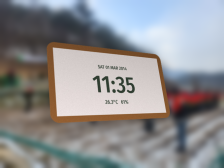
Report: 11 h 35 min
